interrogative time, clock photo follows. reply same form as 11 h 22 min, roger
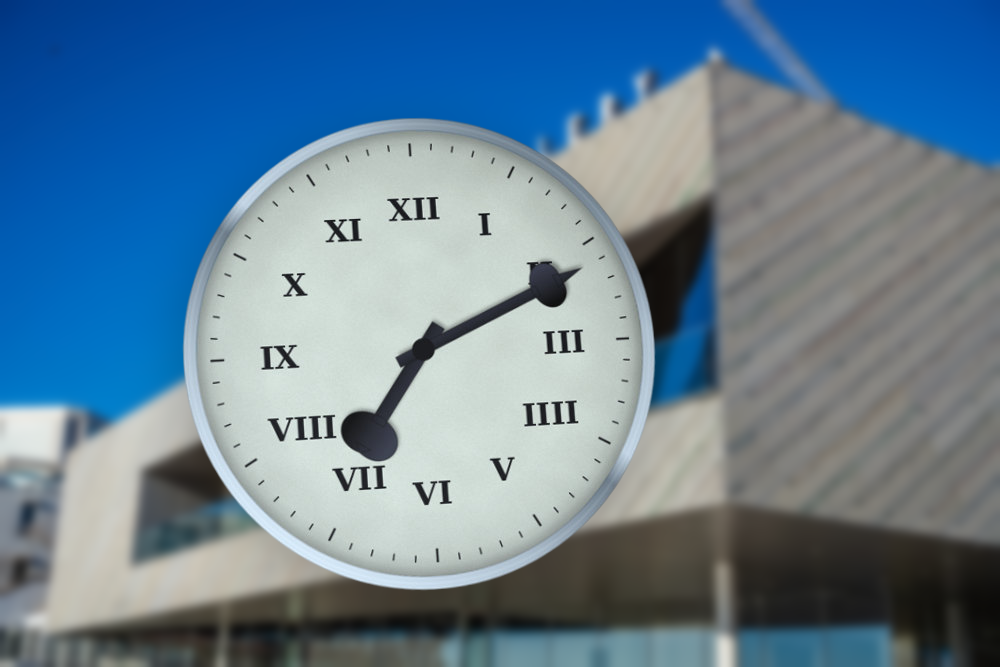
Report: 7 h 11 min
